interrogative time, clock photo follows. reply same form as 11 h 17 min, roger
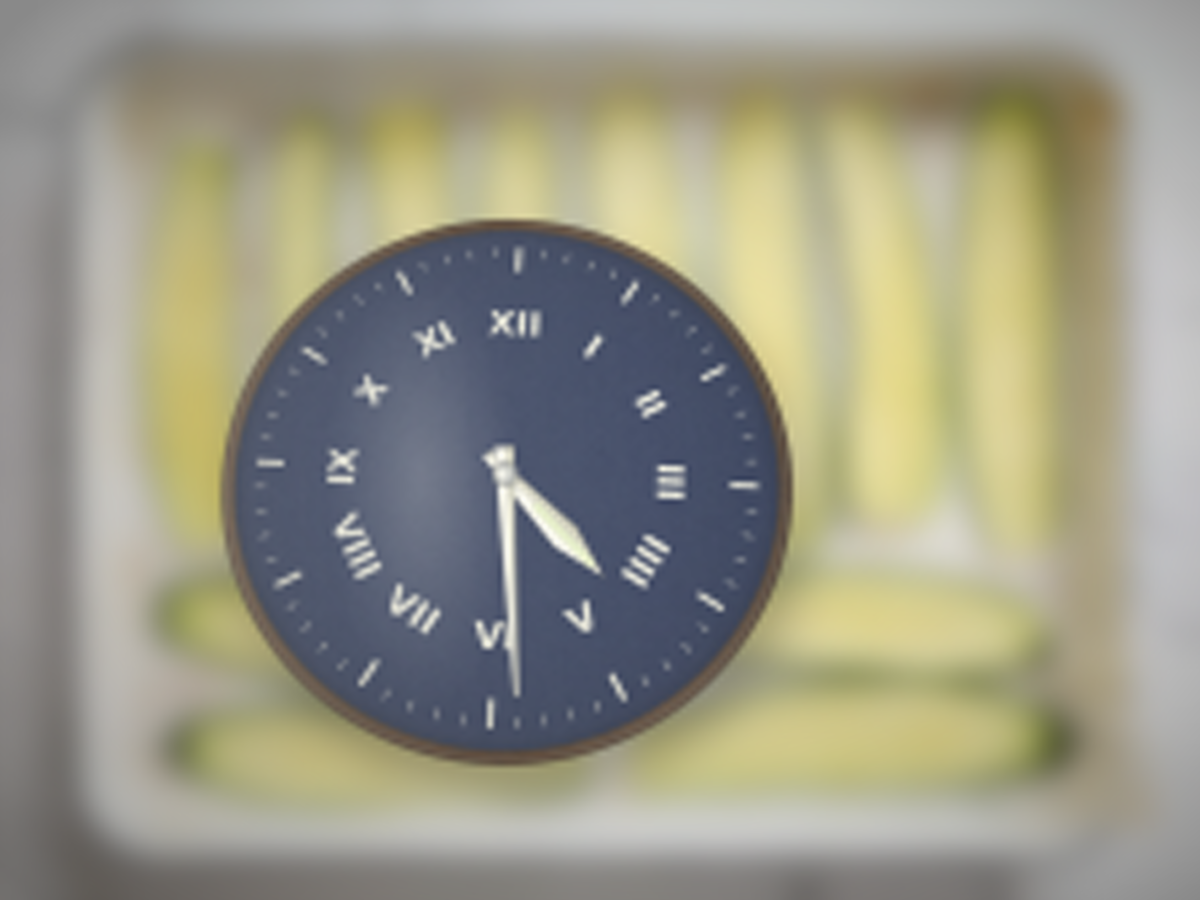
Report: 4 h 29 min
